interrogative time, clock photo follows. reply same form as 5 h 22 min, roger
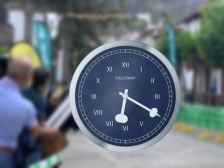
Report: 6 h 20 min
